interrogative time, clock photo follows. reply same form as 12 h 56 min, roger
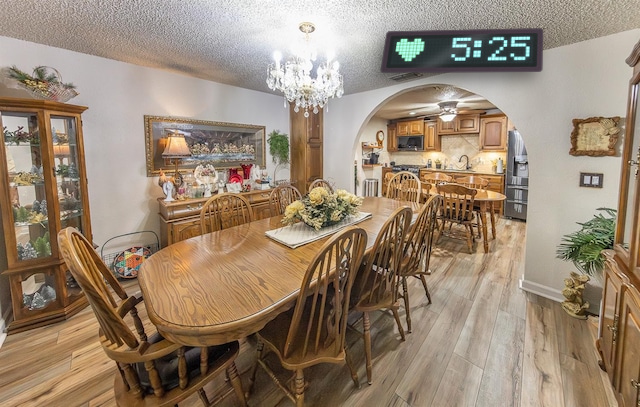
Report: 5 h 25 min
